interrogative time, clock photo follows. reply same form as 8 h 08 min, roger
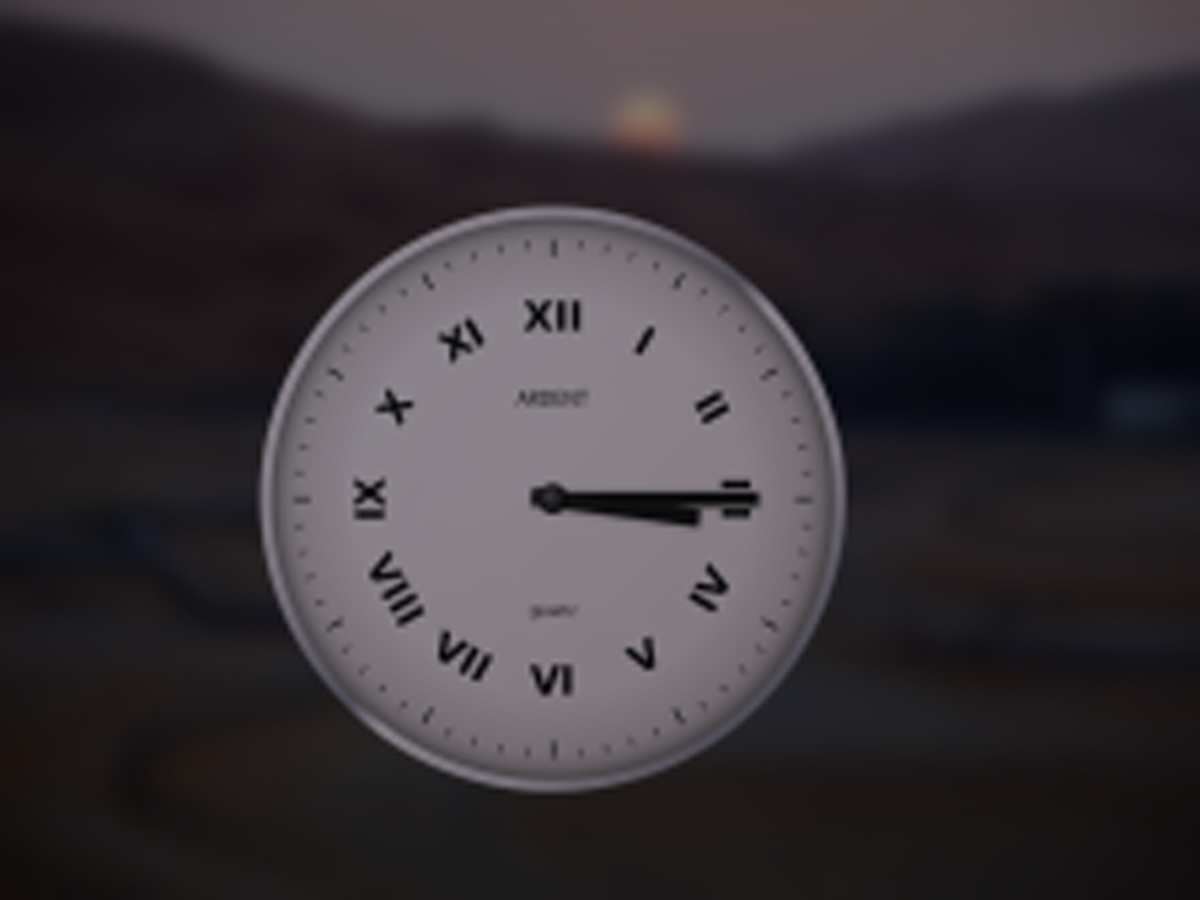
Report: 3 h 15 min
